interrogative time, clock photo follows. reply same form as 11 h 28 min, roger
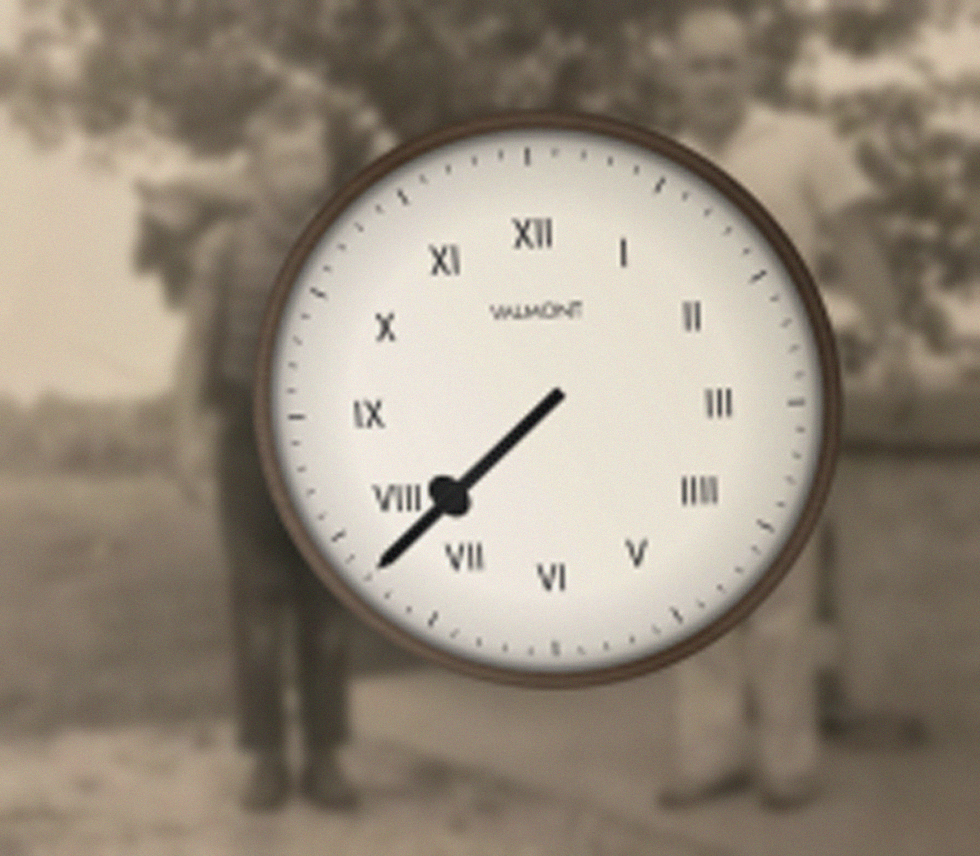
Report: 7 h 38 min
